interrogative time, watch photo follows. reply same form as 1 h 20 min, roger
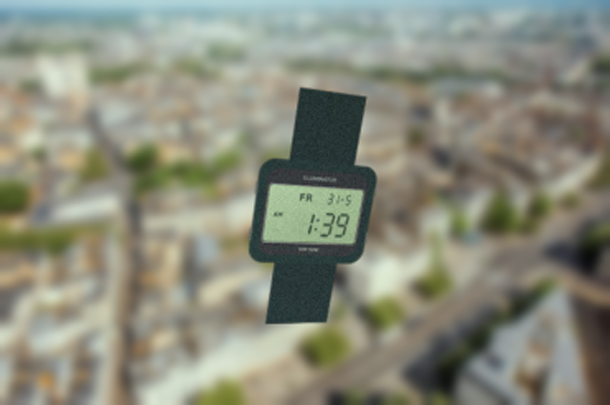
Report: 1 h 39 min
